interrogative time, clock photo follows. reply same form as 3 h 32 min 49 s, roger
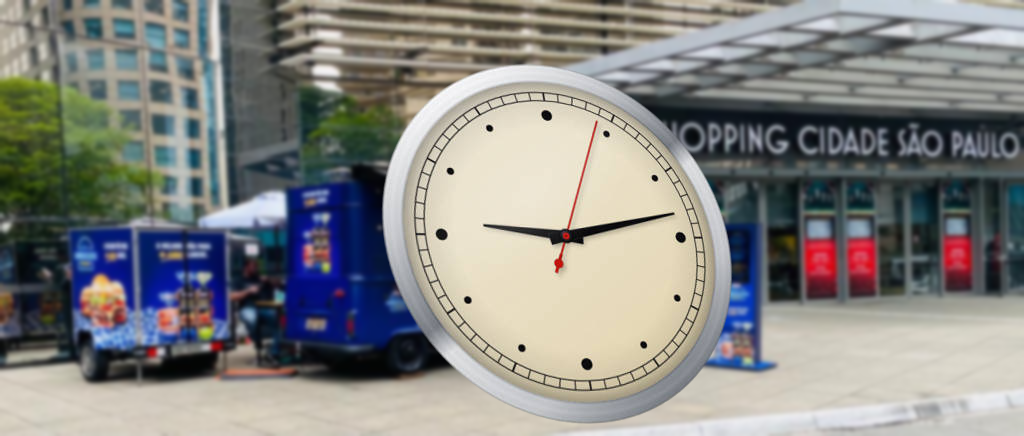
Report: 9 h 13 min 04 s
